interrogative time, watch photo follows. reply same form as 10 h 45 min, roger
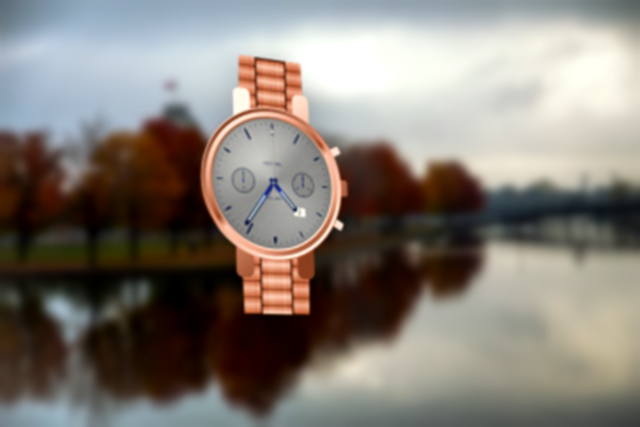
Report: 4 h 36 min
